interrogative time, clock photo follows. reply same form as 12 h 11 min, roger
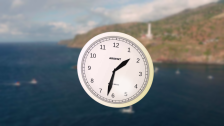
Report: 1 h 32 min
